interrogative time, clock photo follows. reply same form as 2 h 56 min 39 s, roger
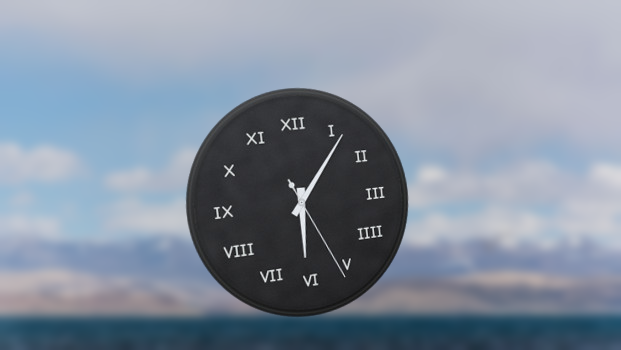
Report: 6 h 06 min 26 s
